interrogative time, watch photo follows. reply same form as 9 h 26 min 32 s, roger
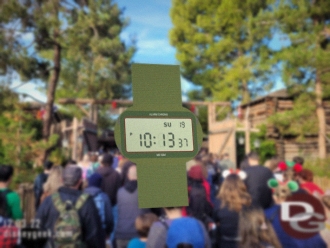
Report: 10 h 13 min 37 s
